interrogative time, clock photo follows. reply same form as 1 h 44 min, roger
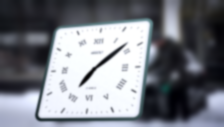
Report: 7 h 08 min
